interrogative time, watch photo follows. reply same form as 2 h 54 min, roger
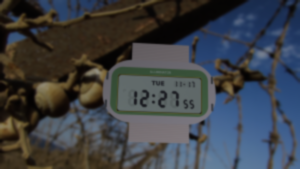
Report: 12 h 27 min
